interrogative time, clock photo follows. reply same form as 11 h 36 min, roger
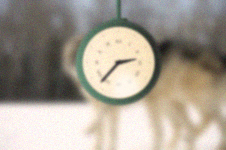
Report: 2 h 37 min
